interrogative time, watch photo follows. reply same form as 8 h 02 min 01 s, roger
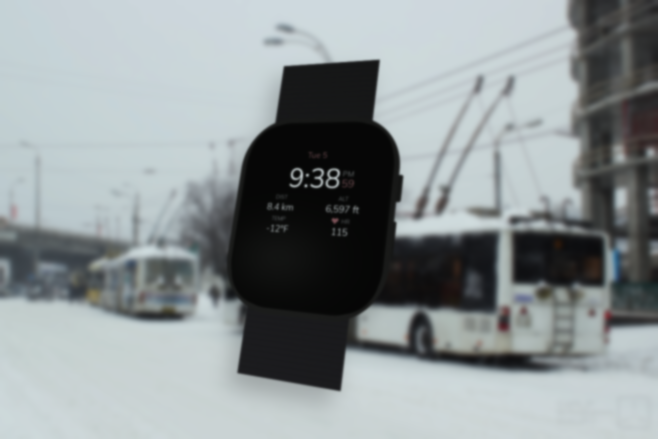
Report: 9 h 38 min 59 s
